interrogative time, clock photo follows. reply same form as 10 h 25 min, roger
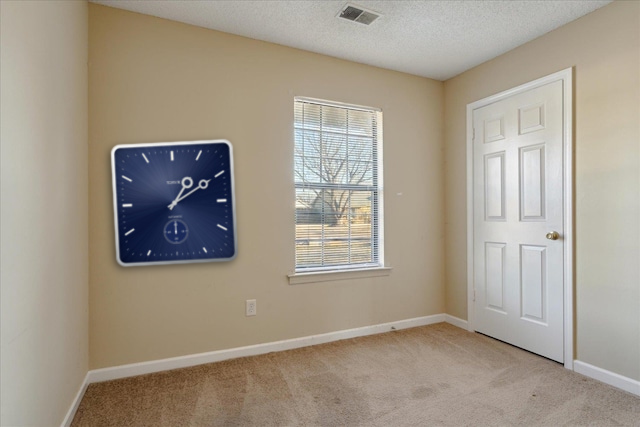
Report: 1 h 10 min
